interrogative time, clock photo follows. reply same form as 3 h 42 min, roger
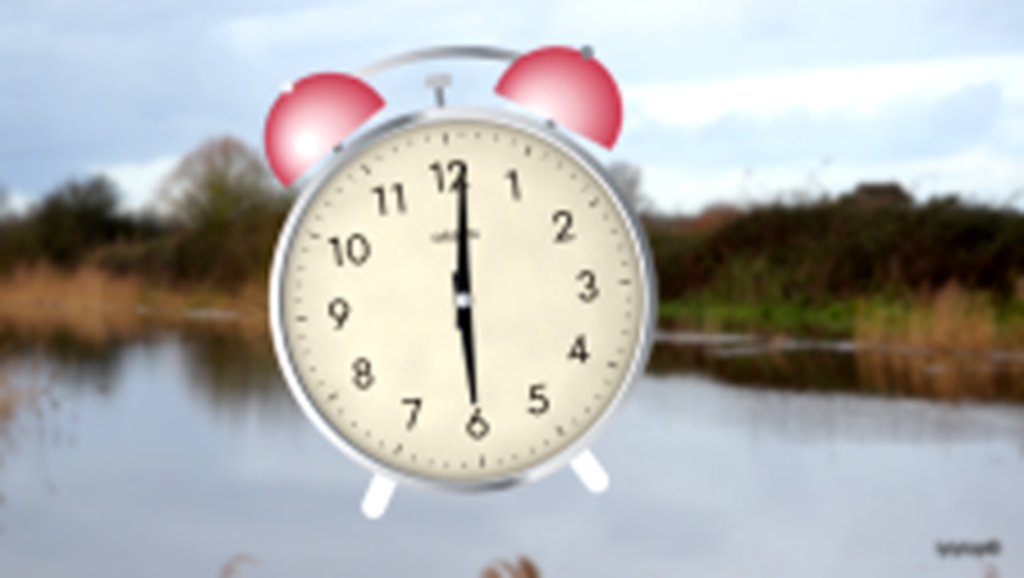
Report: 6 h 01 min
